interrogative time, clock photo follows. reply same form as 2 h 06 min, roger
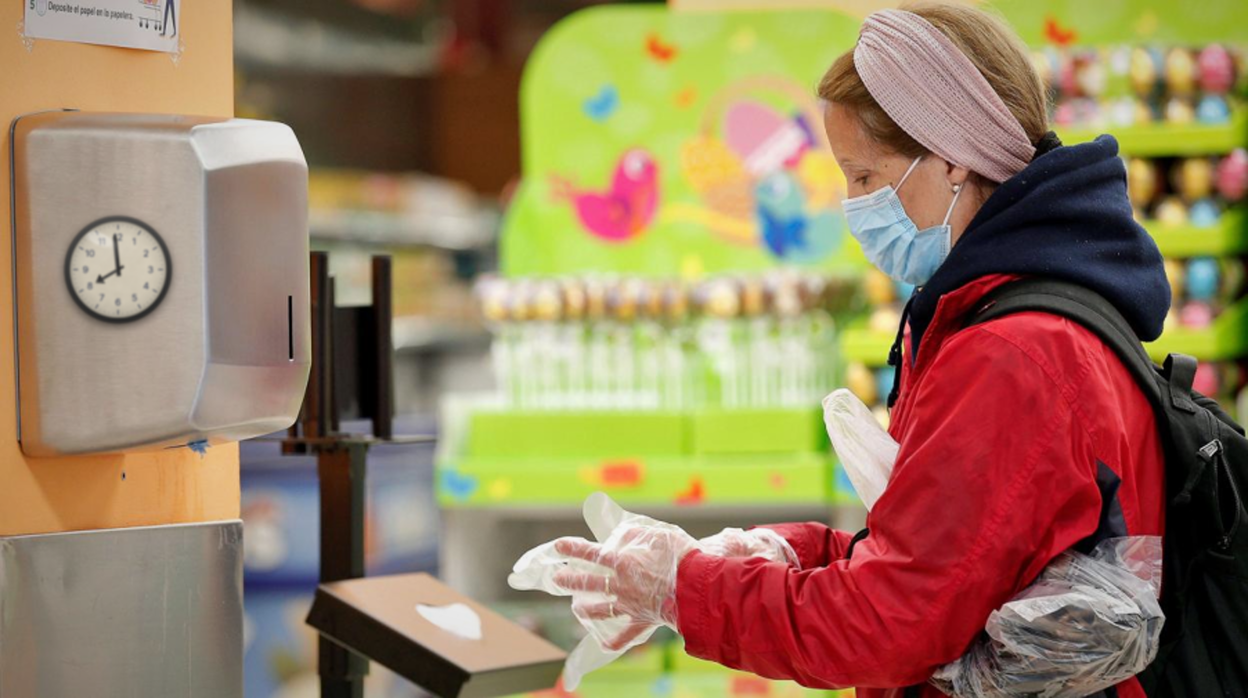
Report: 7 h 59 min
